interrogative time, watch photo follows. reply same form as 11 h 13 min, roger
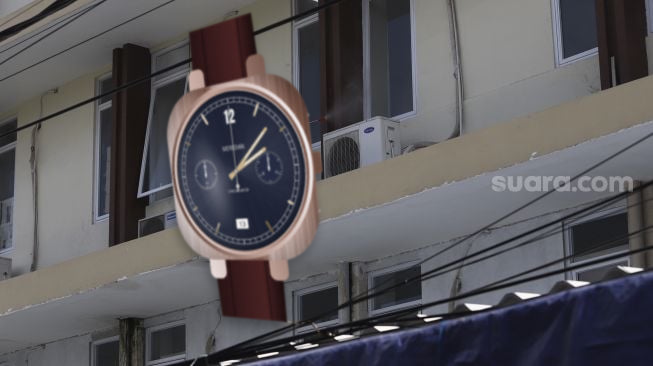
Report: 2 h 08 min
